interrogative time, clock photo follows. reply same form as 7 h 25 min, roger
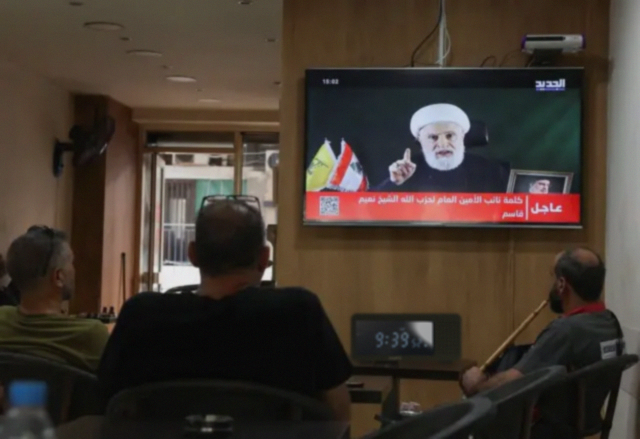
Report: 9 h 39 min
